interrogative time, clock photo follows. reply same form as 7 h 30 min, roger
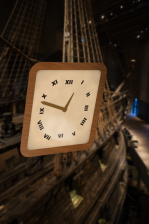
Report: 12 h 48 min
